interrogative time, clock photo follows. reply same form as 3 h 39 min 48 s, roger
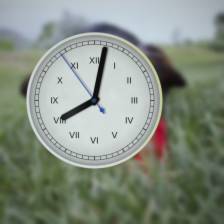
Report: 8 h 01 min 54 s
